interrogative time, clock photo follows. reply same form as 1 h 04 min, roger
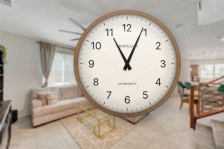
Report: 11 h 04 min
